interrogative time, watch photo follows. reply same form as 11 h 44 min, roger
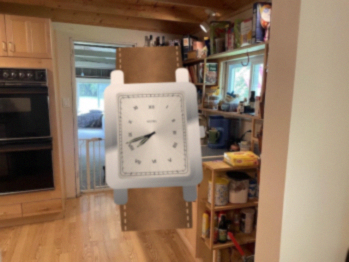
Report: 7 h 42 min
